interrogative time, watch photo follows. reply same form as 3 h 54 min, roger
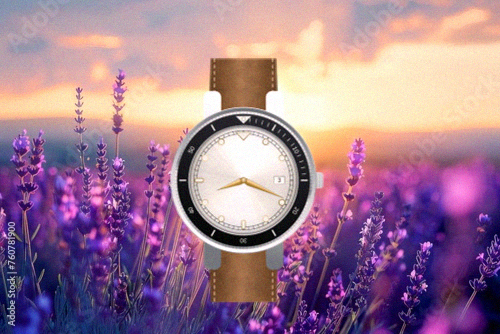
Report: 8 h 19 min
